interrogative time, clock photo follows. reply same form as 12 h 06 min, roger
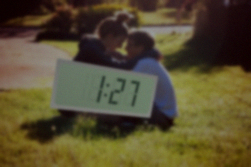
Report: 1 h 27 min
